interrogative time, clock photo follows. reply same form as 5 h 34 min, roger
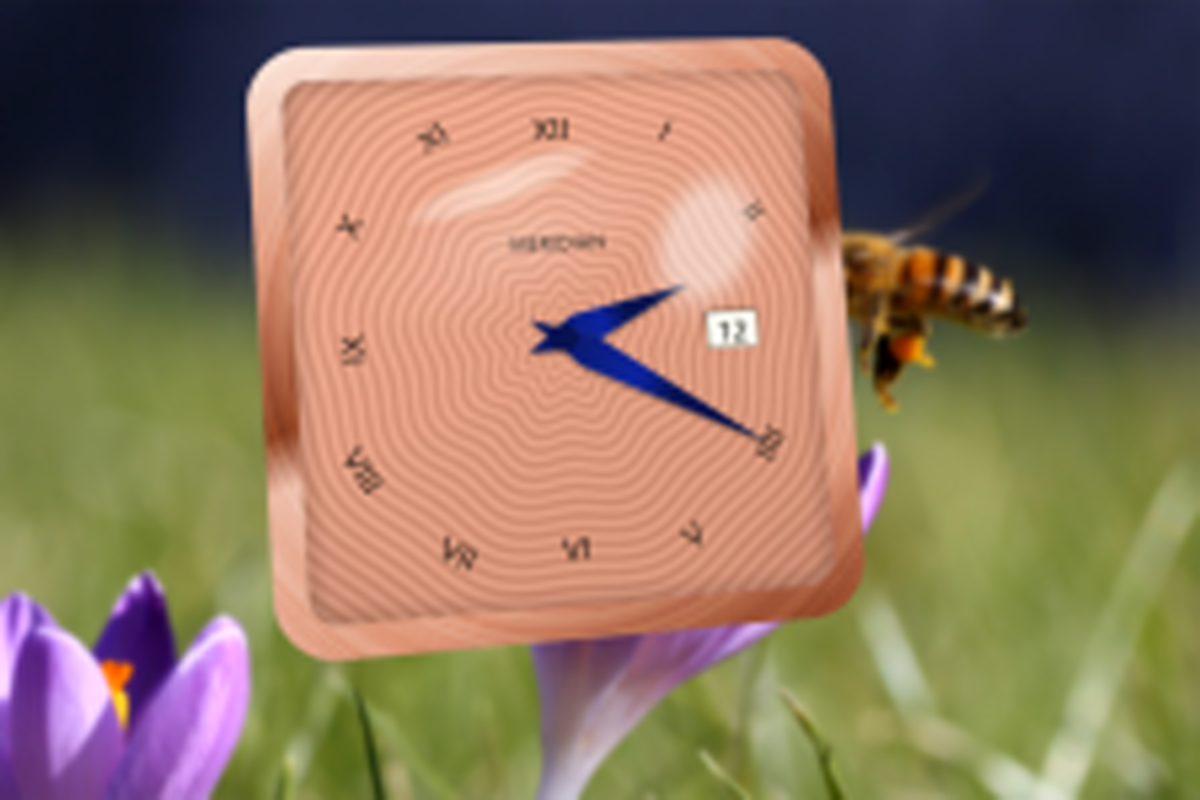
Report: 2 h 20 min
